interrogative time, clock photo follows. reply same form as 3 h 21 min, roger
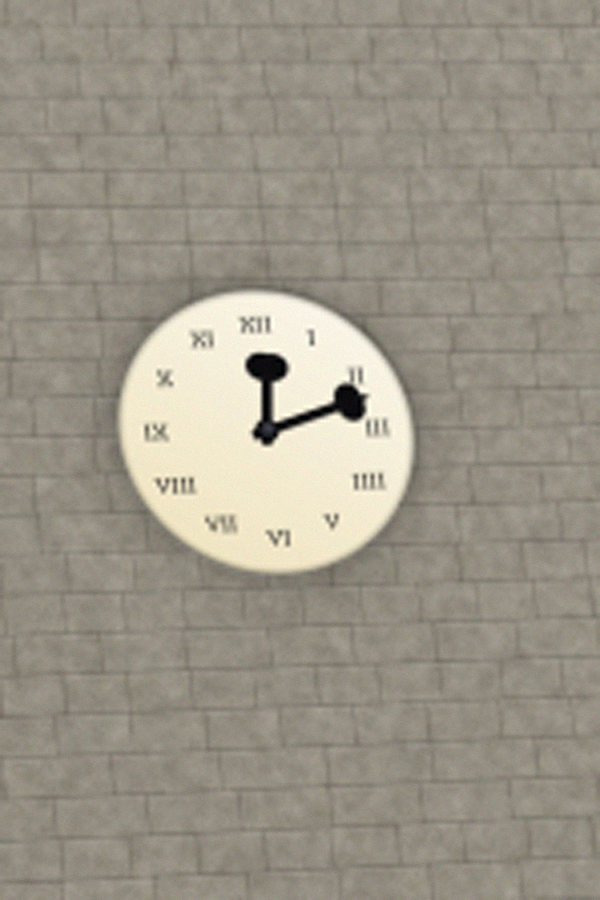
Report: 12 h 12 min
